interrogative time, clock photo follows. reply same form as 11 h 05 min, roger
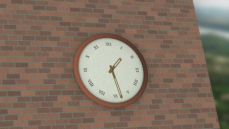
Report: 1 h 28 min
